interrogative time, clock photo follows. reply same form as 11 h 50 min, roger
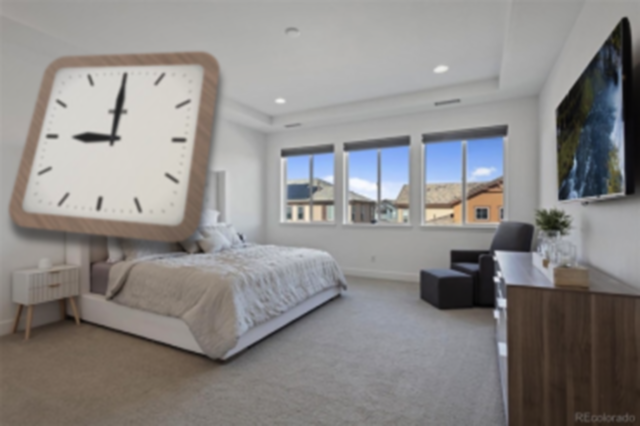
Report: 9 h 00 min
